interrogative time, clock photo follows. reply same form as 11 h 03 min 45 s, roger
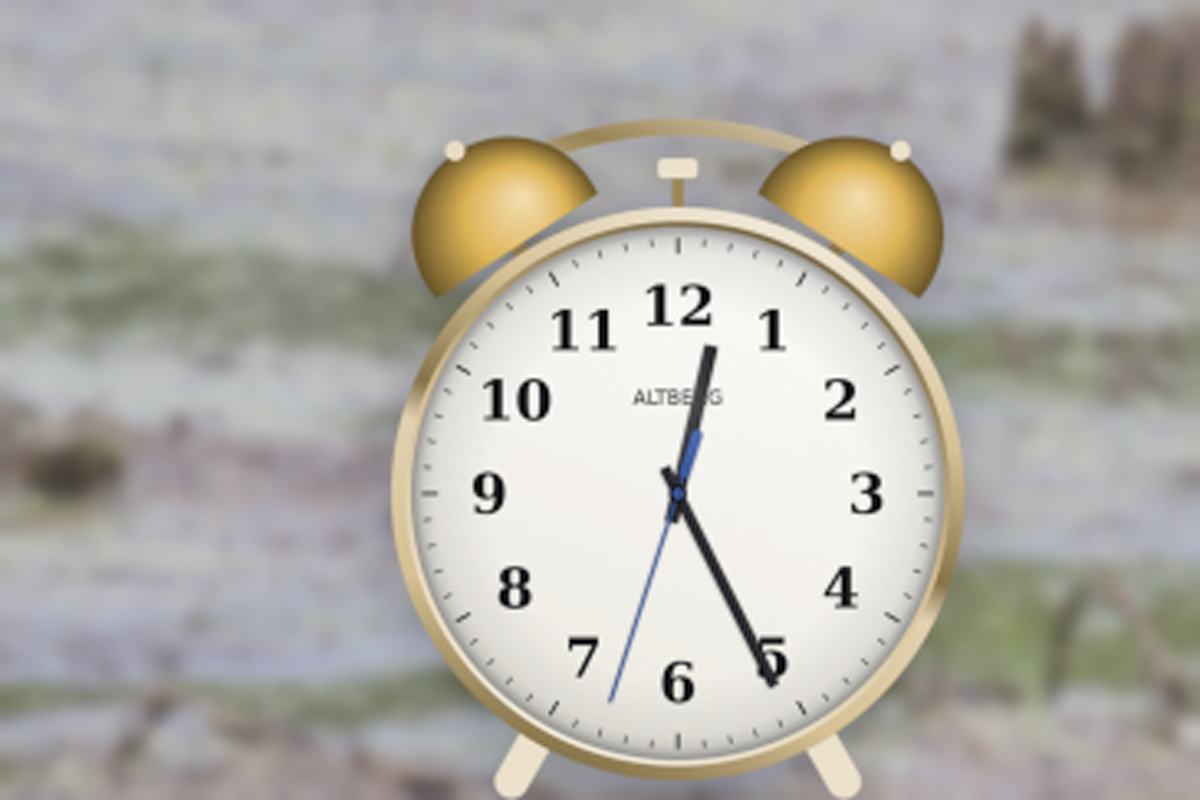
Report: 12 h 25 min 33 s
